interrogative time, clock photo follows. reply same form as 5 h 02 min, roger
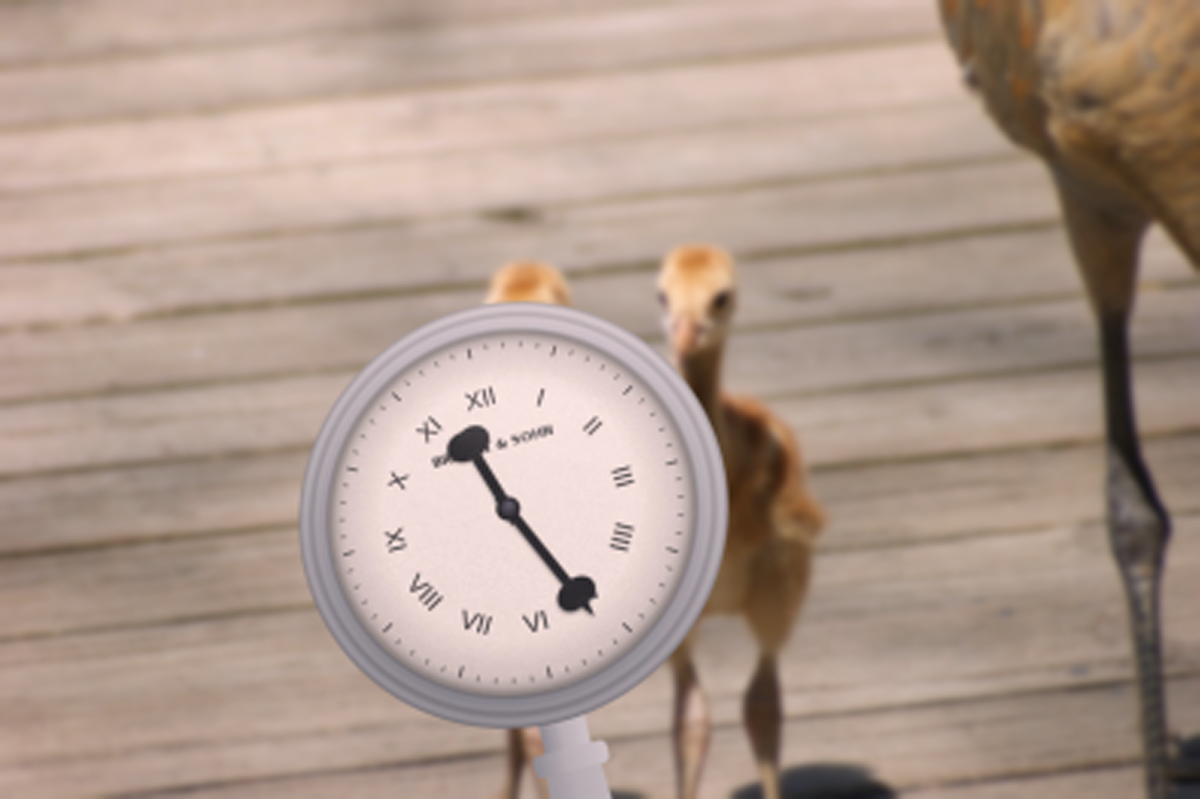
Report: 11 h 26 min
